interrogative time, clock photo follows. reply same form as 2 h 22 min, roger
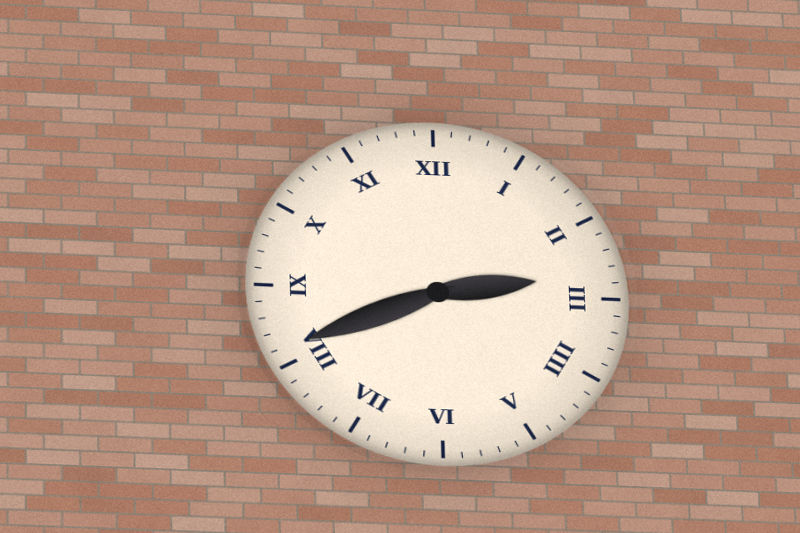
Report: 2 h 41 min
